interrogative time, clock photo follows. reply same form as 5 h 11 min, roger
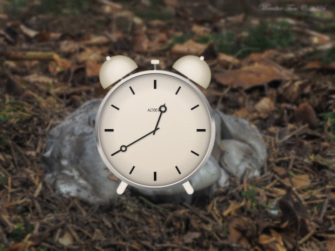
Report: 12 h 40 min
